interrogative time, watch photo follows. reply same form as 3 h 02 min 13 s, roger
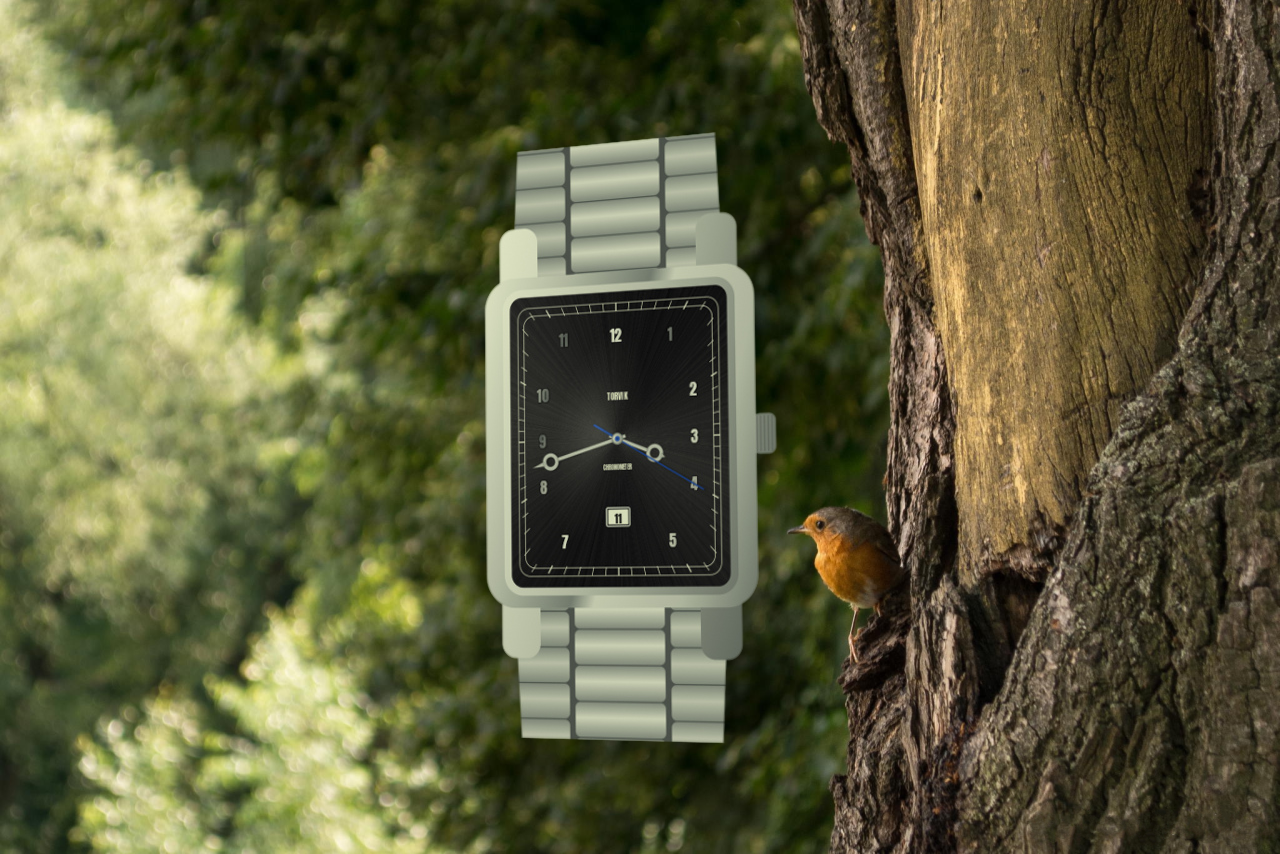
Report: 3 h 42 min 20 s
